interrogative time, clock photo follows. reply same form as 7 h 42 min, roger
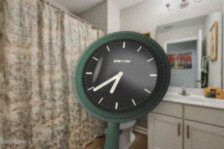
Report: 6 h 39 min
